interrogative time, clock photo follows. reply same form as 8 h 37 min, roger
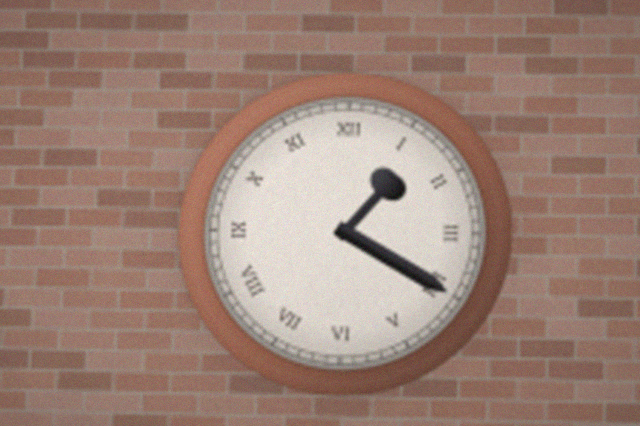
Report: 1 h 20 min
